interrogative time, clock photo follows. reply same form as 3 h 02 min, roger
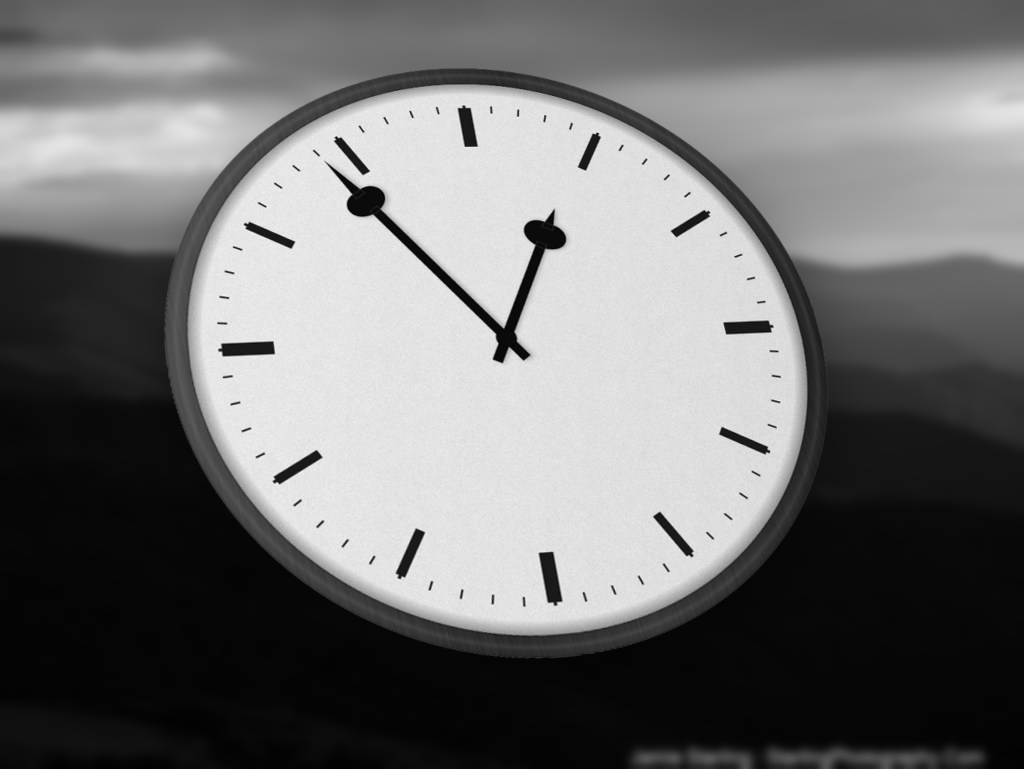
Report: 12 h 54 min
